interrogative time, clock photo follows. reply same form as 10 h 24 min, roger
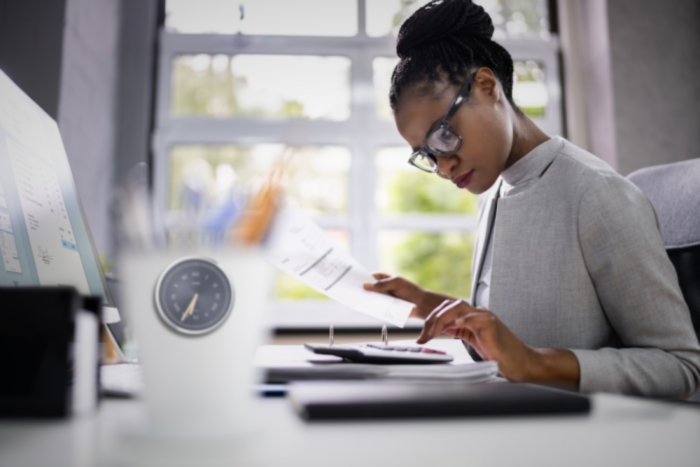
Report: 6 h 35 min
